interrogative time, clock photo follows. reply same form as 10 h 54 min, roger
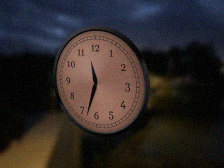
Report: 11 h 33 min
